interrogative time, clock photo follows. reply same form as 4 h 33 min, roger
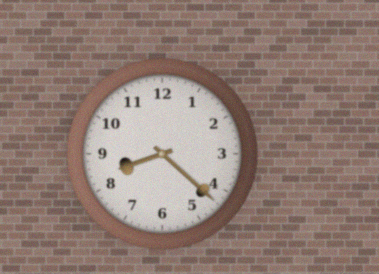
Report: 8 h 22 min
